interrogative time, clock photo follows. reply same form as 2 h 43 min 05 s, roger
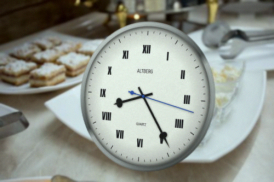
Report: 8 h 24 min 17 s
